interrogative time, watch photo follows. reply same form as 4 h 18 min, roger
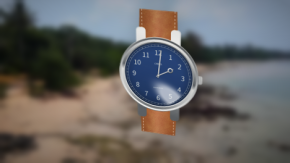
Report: 2 h 01 min
